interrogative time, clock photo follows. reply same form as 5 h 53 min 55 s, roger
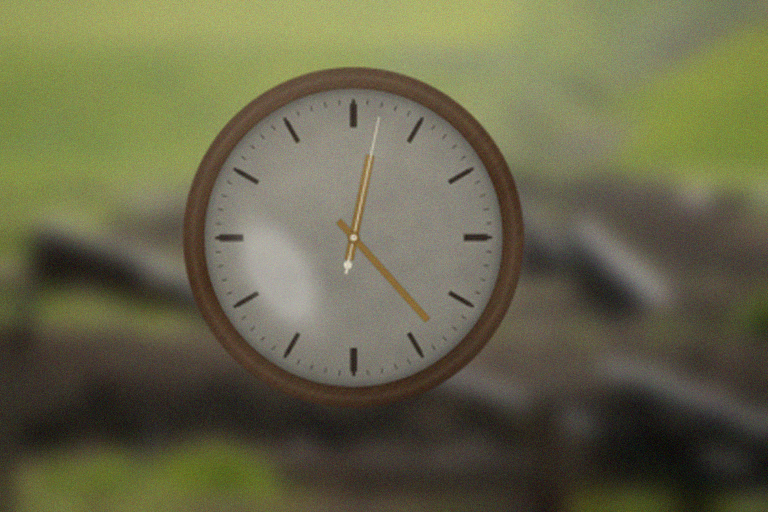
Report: 12 h 23 min 02 s
